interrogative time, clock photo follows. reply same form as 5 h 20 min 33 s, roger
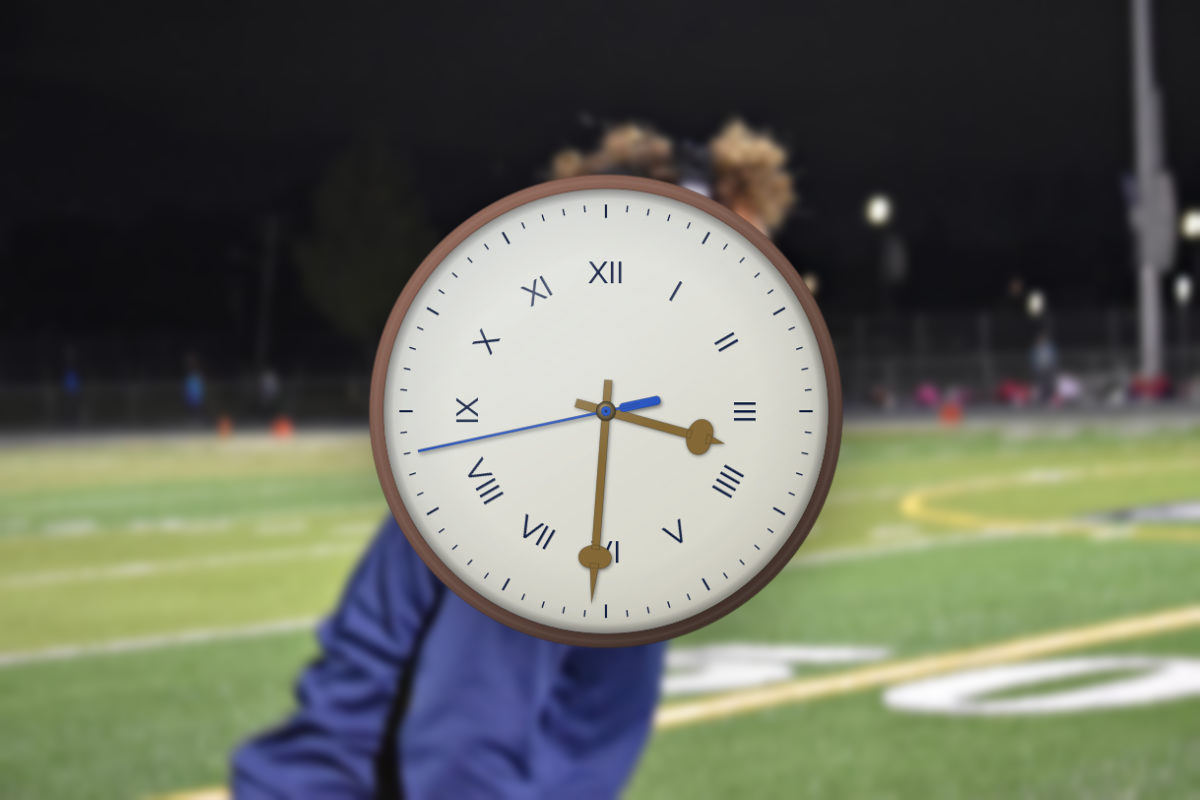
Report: 3 h 30 min 43 s
